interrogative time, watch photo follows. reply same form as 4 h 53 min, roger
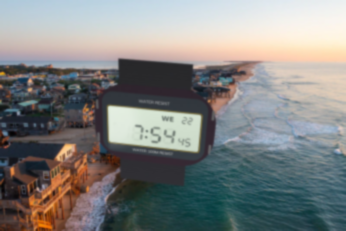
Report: 7 h 54 min
